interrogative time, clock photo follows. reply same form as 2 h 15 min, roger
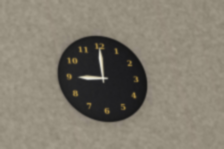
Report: 9 h 00 min
